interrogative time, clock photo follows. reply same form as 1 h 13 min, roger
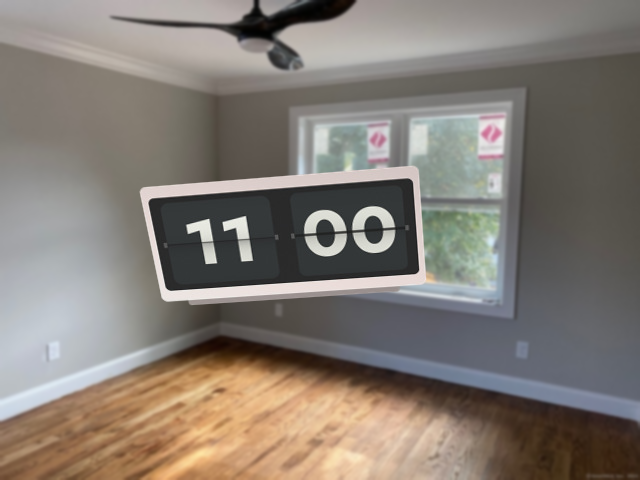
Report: 11 h 00 min
